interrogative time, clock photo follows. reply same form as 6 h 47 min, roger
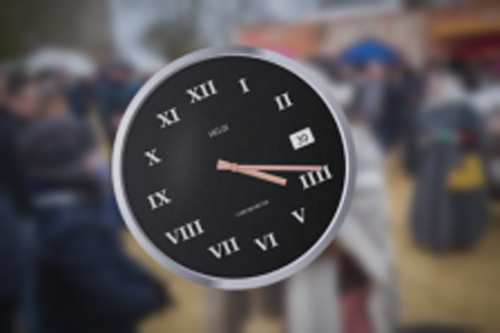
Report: 4 h 19 min
